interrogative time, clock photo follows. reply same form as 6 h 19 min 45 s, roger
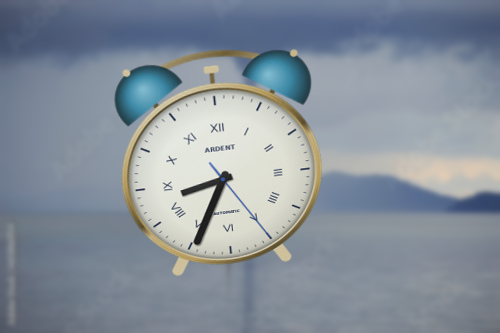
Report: 8 h 34 min 25 s
